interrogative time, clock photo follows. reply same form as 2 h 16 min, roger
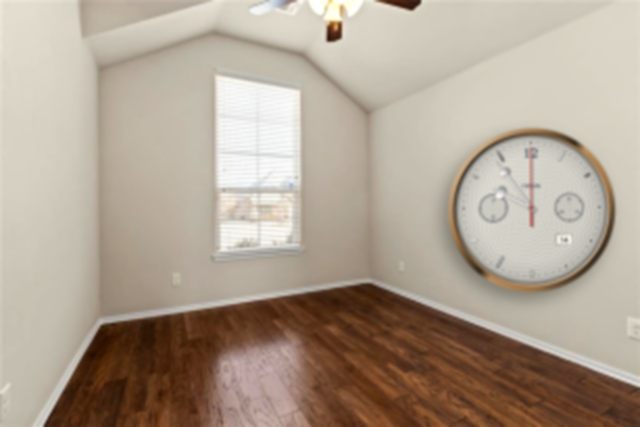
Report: 9 h 54 min
